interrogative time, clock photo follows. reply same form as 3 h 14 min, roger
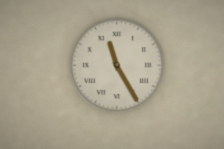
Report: 11 h 25 min
